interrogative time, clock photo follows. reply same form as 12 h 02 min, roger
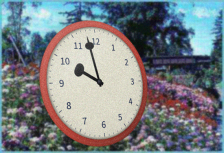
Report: 9 h 58 min
